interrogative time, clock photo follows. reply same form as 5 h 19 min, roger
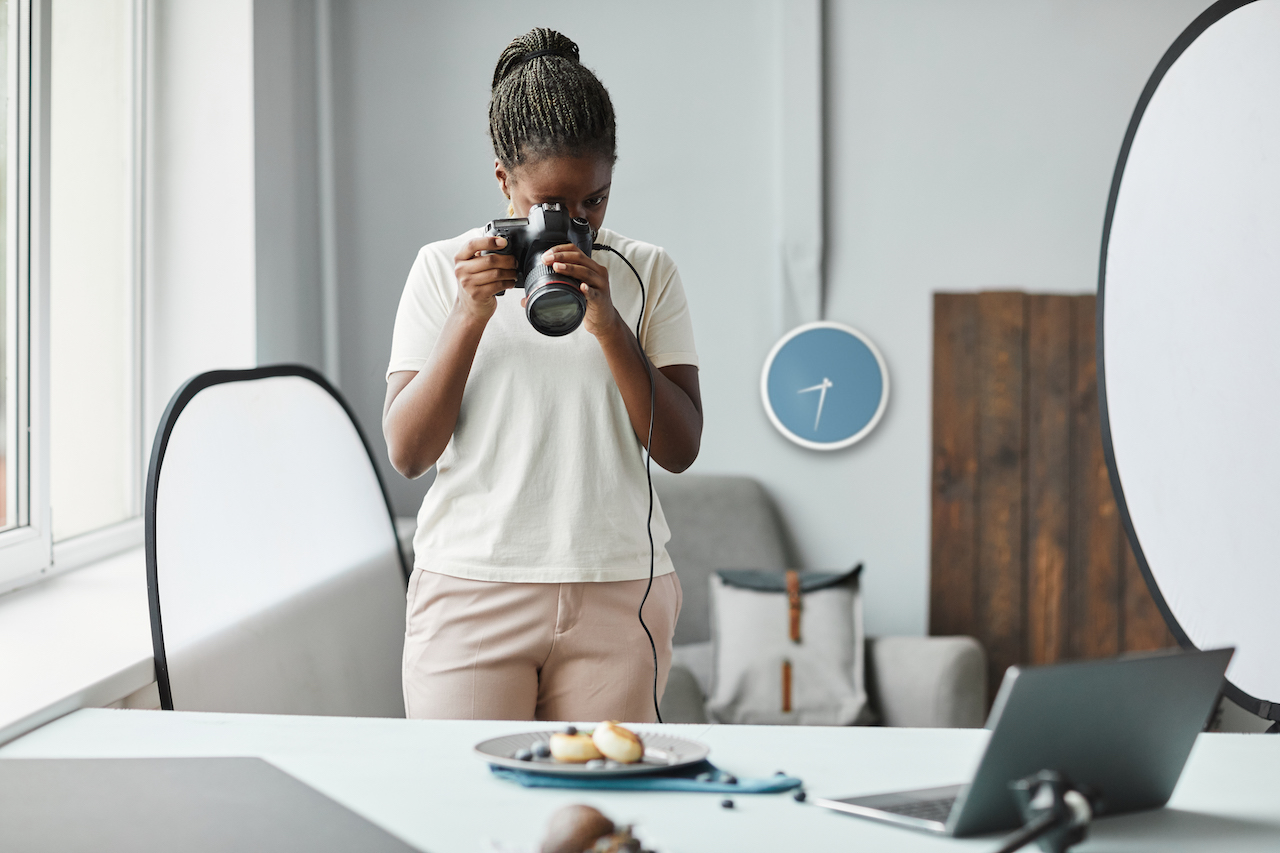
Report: 8 h 32 min
